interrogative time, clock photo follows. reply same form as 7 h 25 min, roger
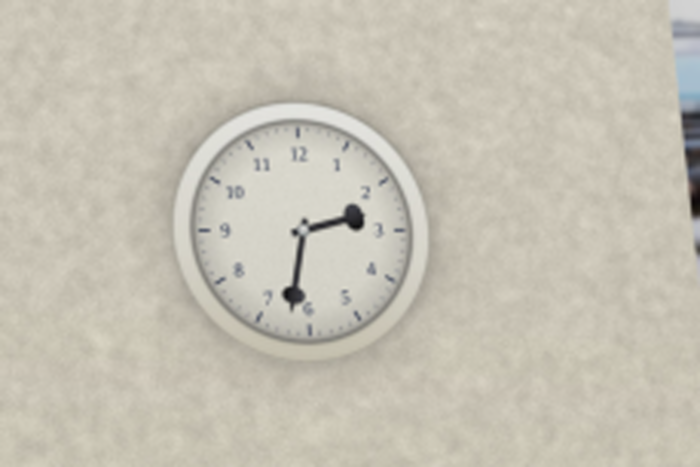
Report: 2 h 32 min
